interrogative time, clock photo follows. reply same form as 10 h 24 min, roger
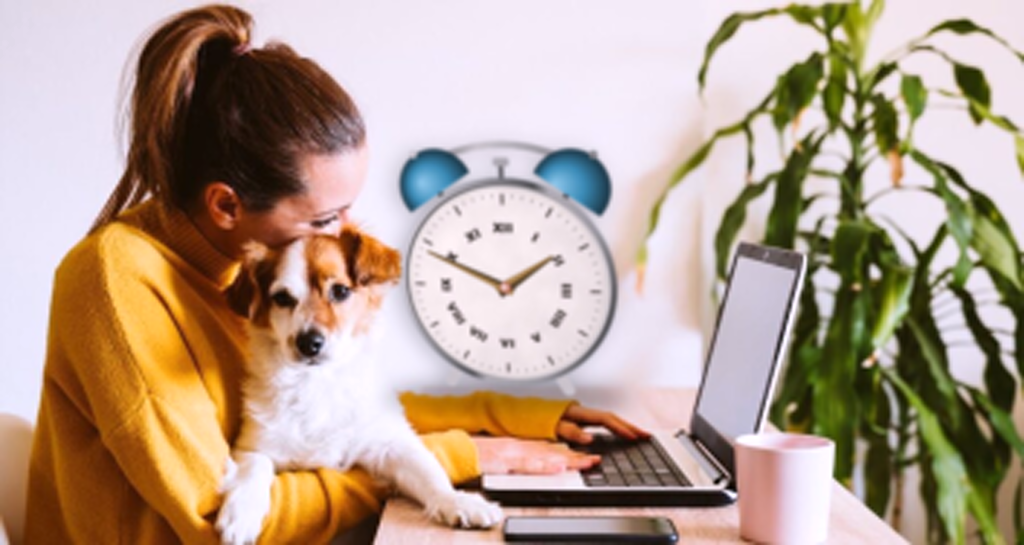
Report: 1 h 49 min
